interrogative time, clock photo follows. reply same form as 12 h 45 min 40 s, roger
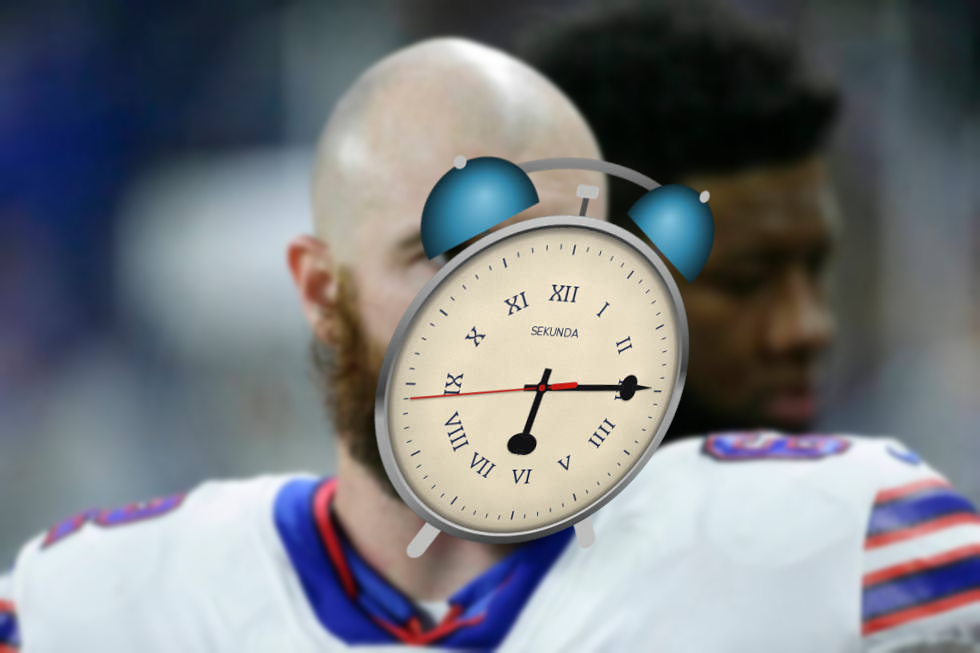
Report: 6 h 14 min 44 s
